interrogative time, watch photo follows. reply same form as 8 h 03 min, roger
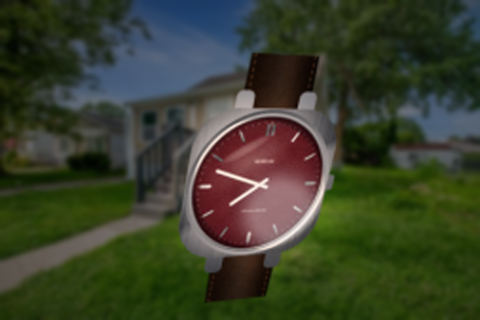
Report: 7 h 48 min
